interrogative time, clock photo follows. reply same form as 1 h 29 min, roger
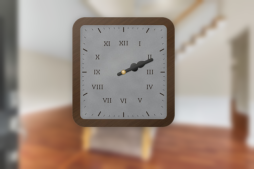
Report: 2 h 11 min
